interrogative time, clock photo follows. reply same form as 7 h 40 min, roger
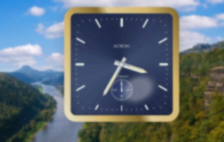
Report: 3 h 35 min
